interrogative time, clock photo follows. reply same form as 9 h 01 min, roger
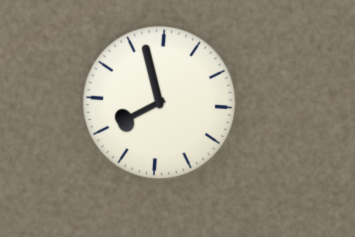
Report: 7 h 57 min
